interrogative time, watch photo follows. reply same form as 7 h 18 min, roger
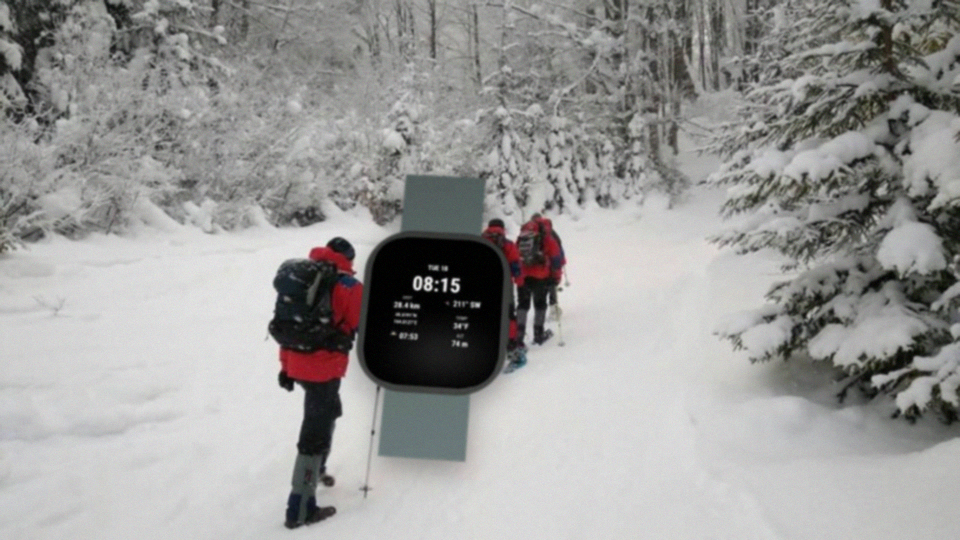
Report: 8 h 15 min
